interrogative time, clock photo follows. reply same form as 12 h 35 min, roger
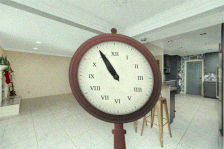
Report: 10 h 55 min
